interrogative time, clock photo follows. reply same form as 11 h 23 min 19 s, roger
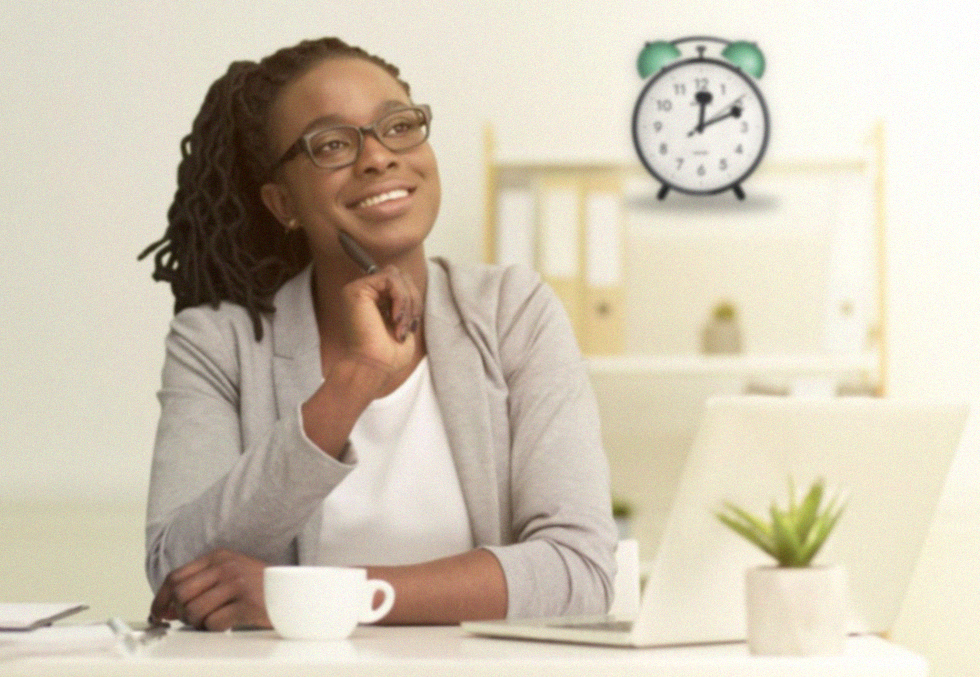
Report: 12 h 11 min 09 s
